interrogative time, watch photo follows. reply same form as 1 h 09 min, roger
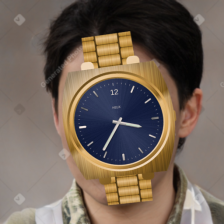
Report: 3 h 36 min
